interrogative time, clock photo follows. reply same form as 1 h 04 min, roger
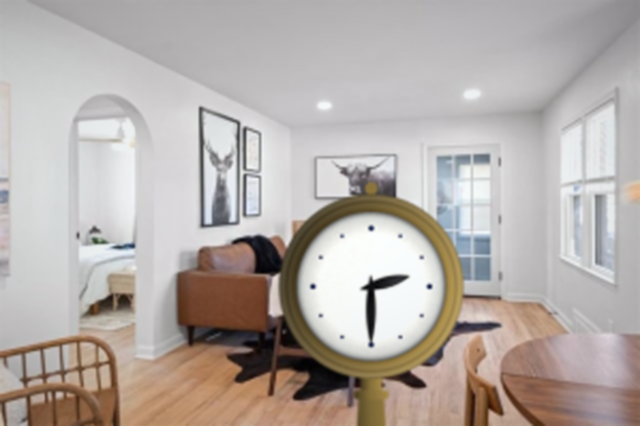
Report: 2 h 30 min
